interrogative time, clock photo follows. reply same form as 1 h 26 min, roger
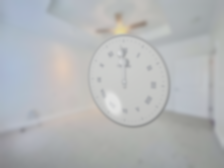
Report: 11 h 59 min
